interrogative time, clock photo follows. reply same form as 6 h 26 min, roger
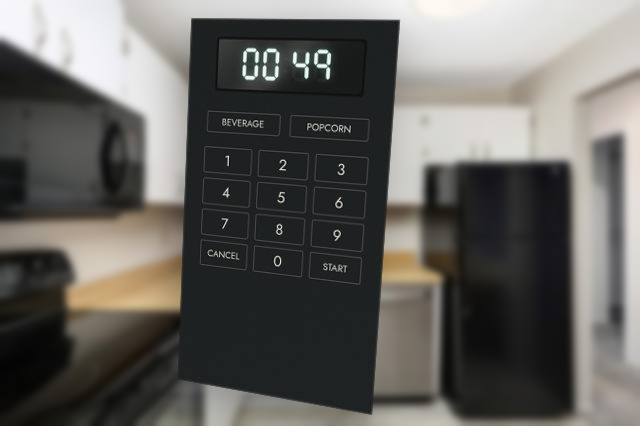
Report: 0 h 49 min
